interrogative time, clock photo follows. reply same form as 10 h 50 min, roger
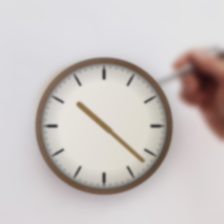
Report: 10 h 22 min
